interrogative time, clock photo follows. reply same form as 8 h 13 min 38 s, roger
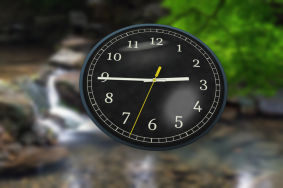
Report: 2 h 44 min 33 s
